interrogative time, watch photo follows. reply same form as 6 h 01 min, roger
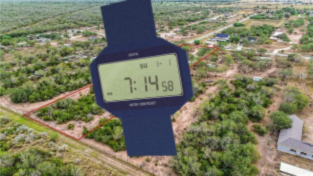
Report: 7 h 14 min
